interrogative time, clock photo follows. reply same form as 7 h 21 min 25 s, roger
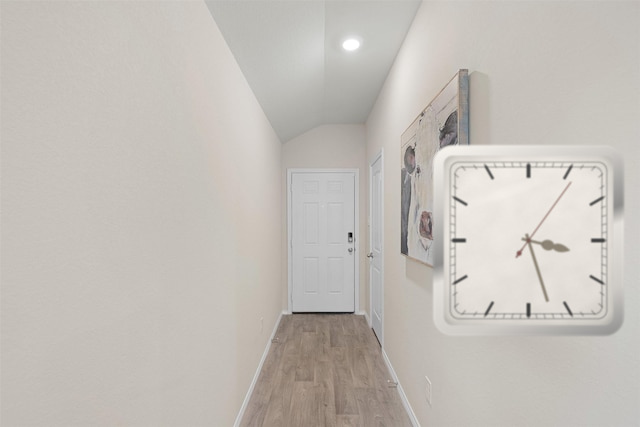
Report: 3 h 27 min 06 s
